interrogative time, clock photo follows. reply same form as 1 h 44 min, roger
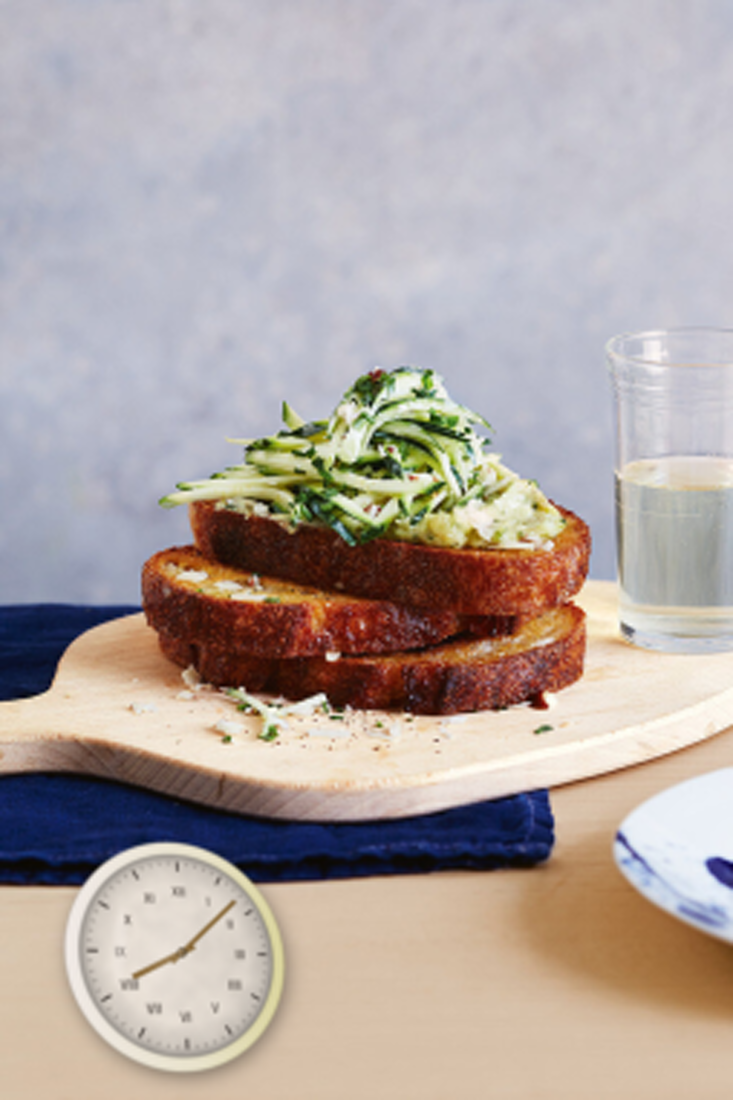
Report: 8 h 08 min
